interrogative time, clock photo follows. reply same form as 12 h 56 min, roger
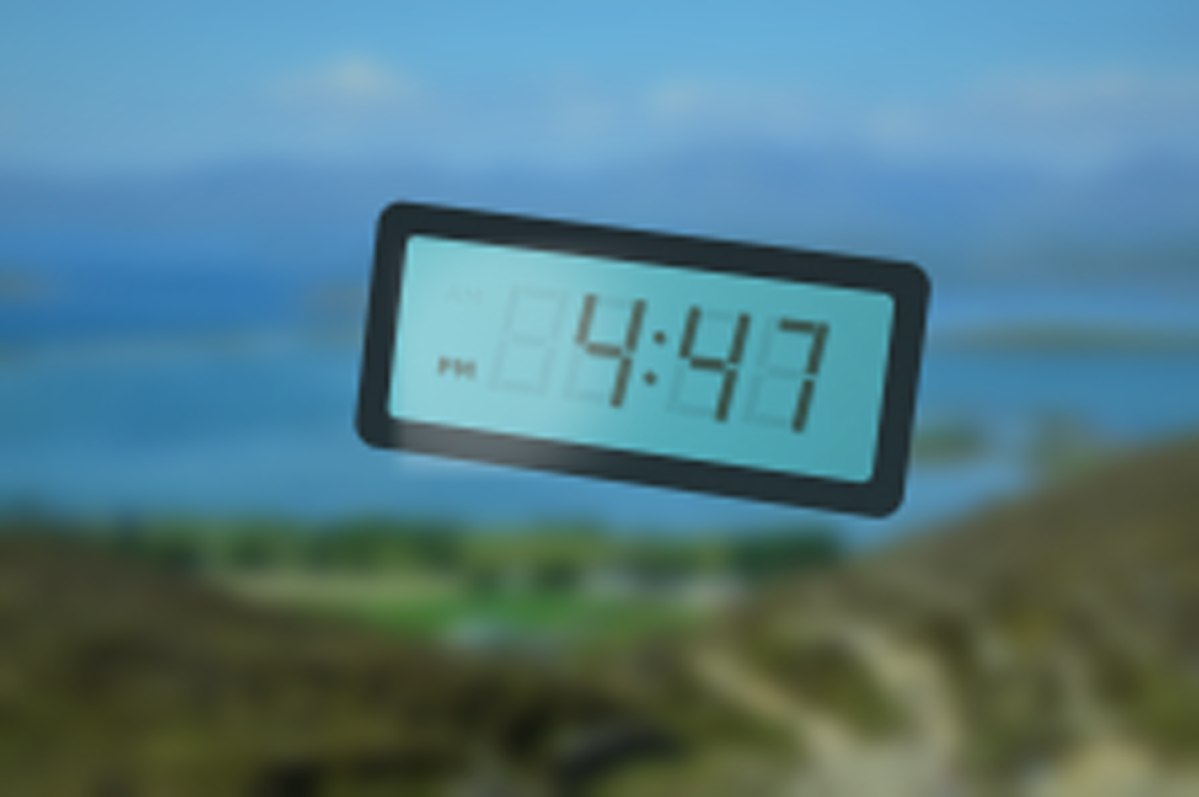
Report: 4 h 47 min
